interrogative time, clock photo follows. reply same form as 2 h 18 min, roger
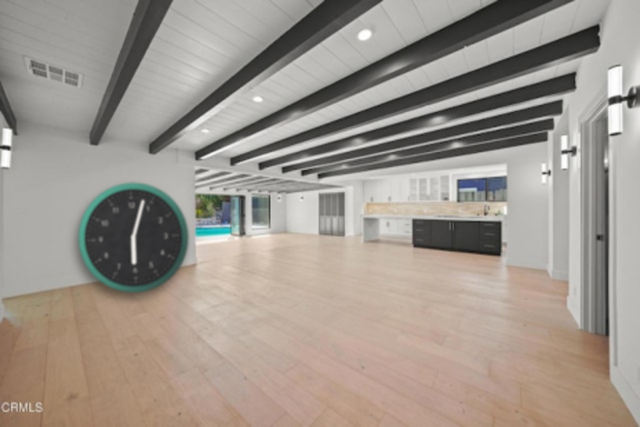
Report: 6 h 03 min
